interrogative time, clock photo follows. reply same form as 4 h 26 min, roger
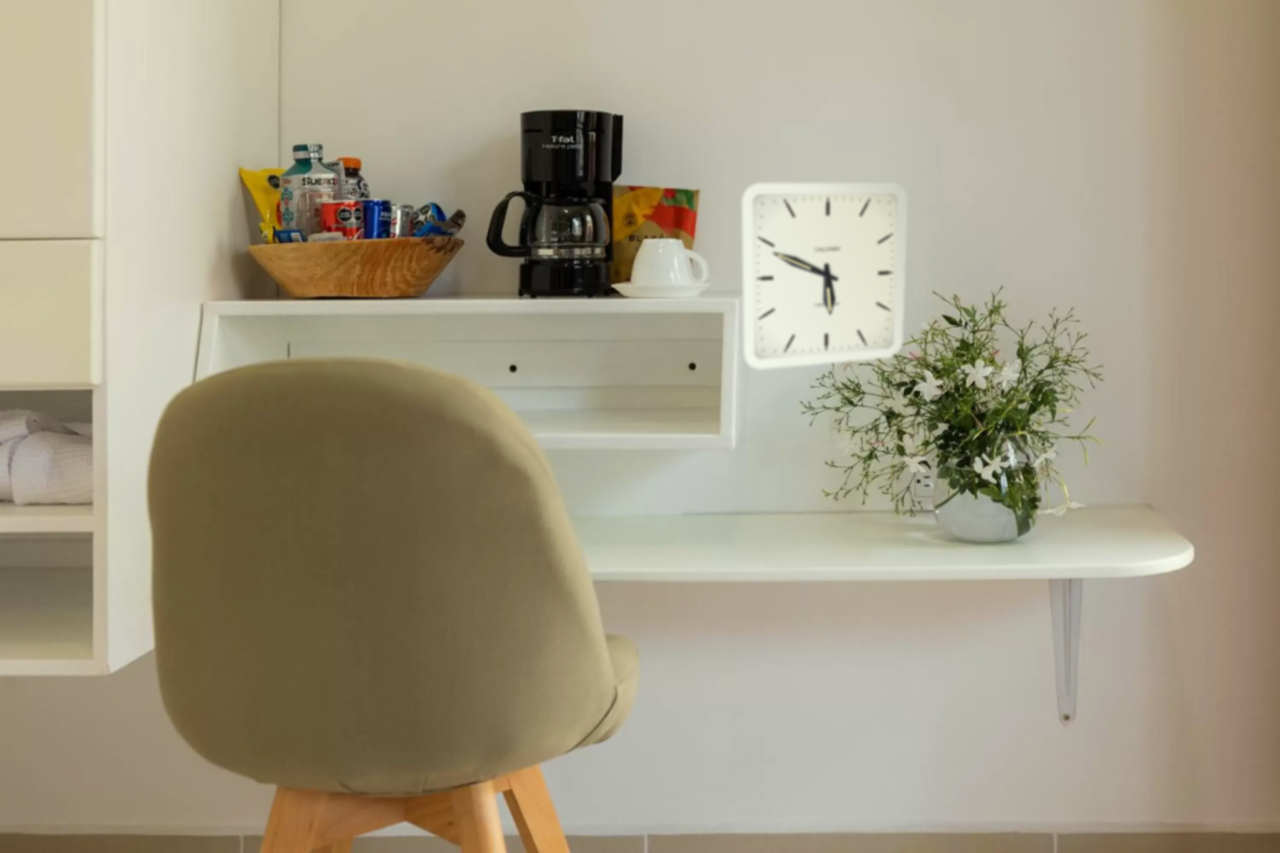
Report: 5 h 49 min
